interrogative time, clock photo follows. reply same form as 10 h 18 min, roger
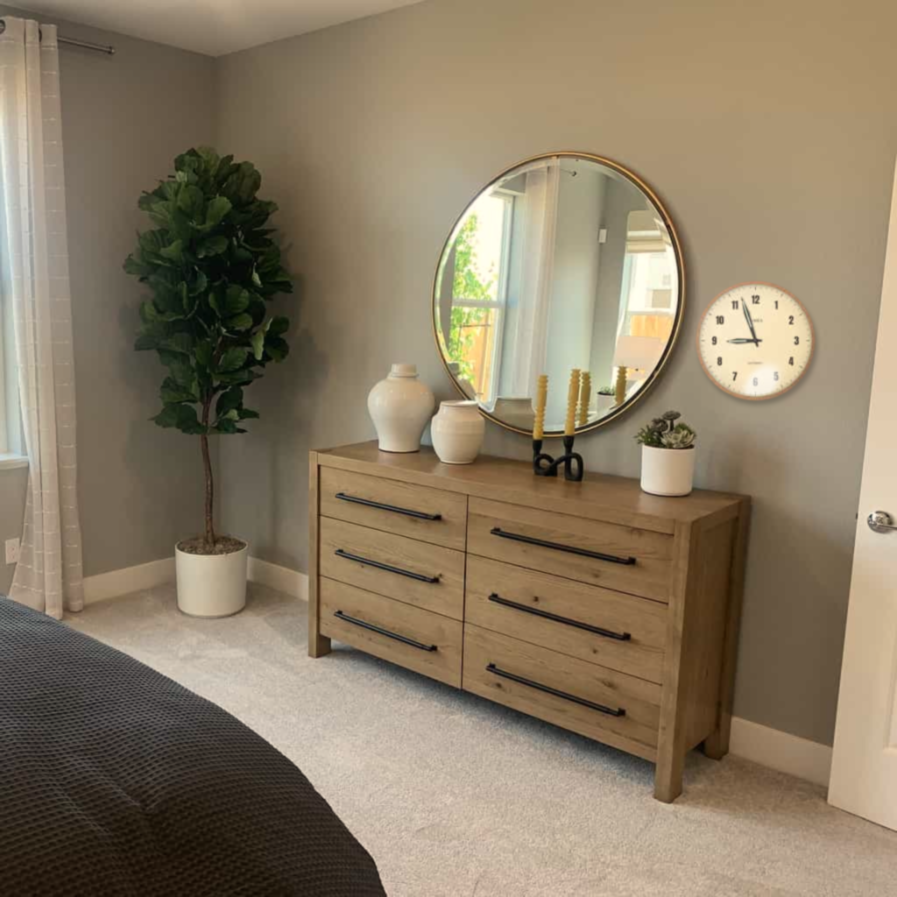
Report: 8 h 57 min
